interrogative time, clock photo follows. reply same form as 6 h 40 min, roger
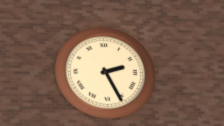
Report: 2 h 26 min
